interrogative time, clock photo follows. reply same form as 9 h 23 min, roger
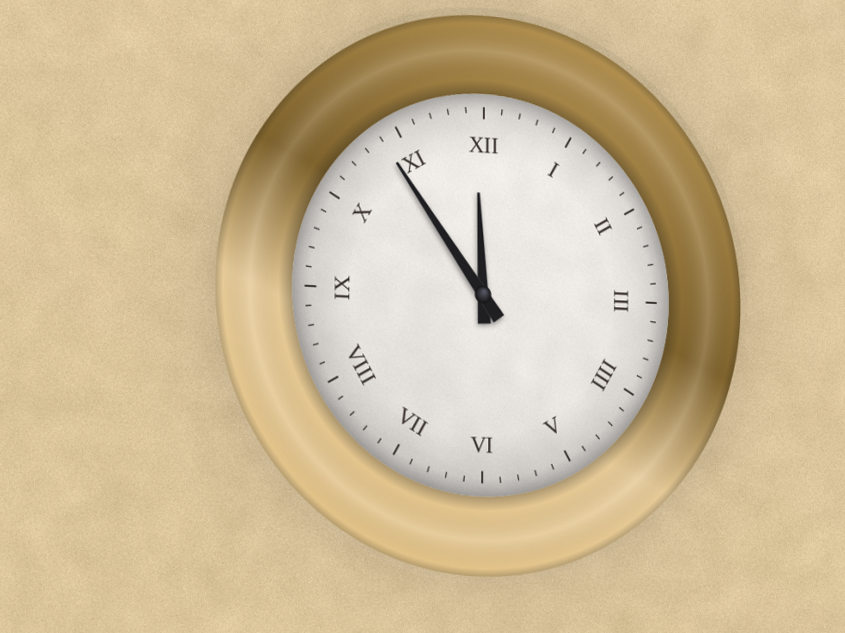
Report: 11 h 54 min
